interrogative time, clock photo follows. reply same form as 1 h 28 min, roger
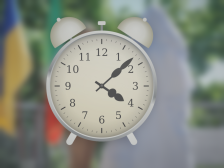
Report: 4 h 08 min
